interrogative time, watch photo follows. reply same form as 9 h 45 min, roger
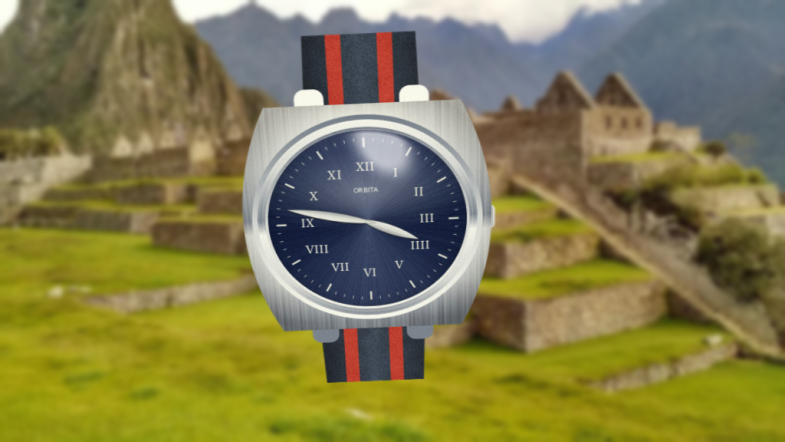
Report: 3 h 47 min
